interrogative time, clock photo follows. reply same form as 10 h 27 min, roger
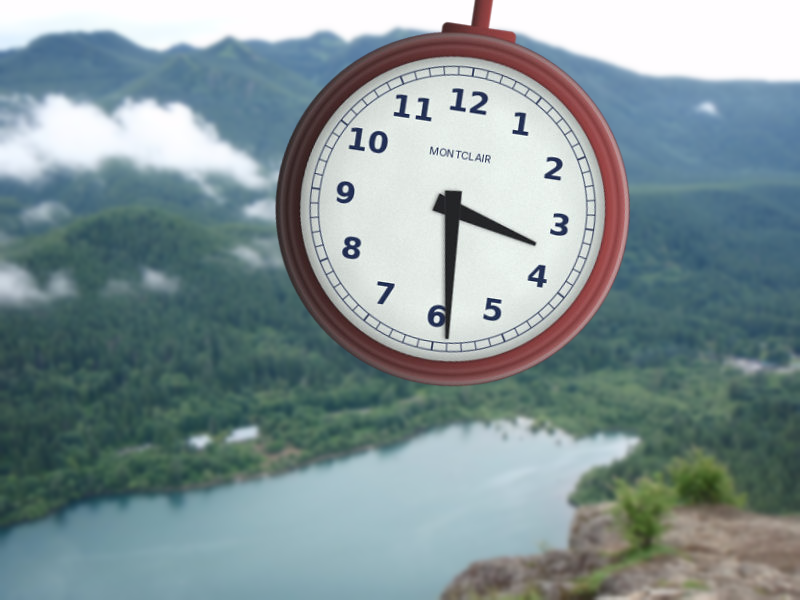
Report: 3 h 29 min
